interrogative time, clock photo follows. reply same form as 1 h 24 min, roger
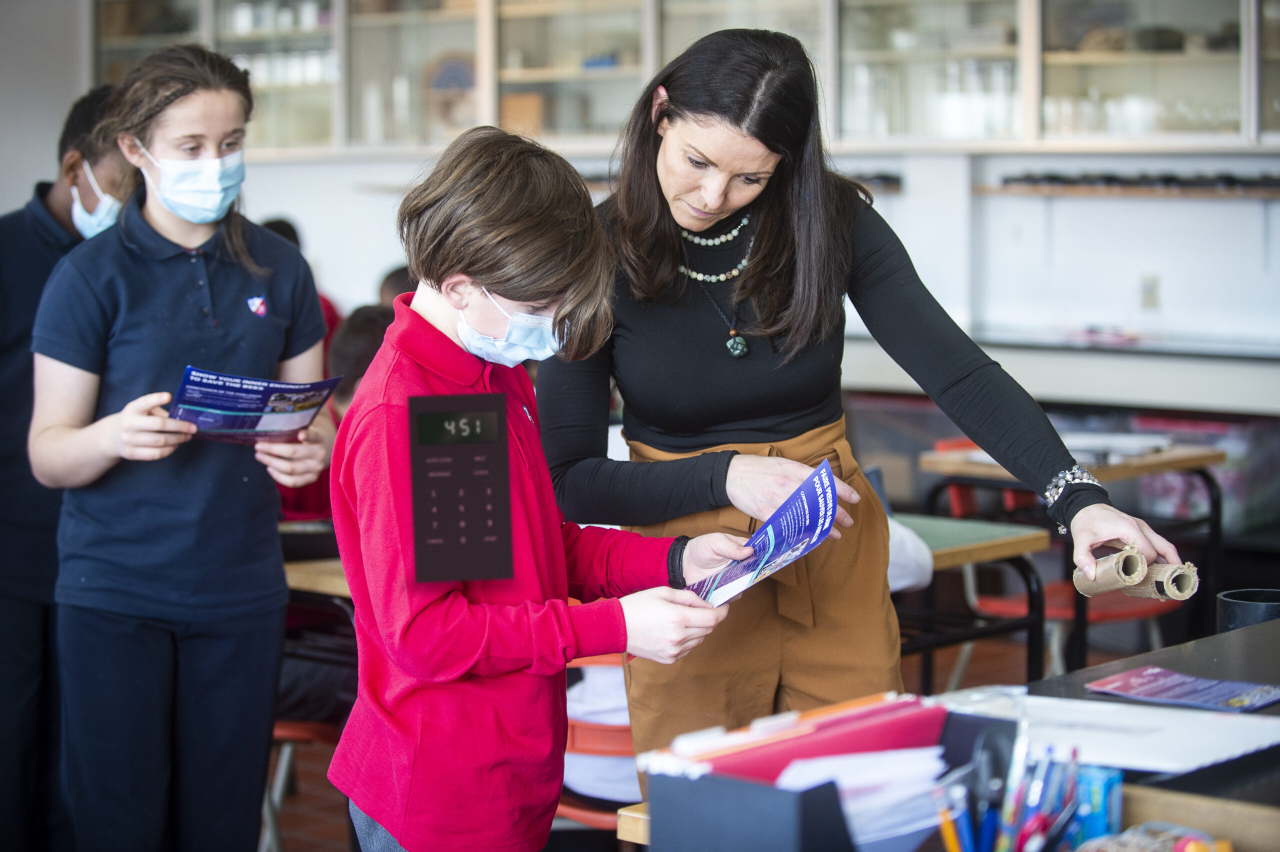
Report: 4 h 51 min
